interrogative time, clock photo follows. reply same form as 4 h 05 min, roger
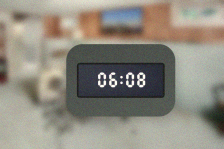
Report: 6 h 08 min
